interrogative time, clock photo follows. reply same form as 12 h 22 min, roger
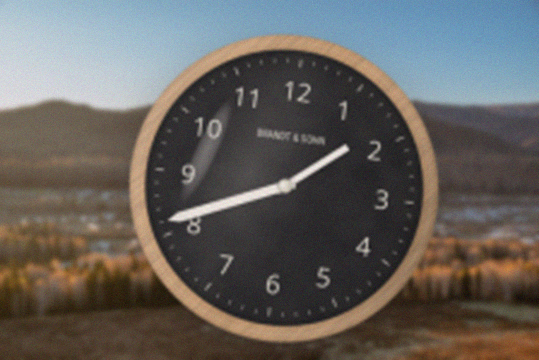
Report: 1 h 41 min
